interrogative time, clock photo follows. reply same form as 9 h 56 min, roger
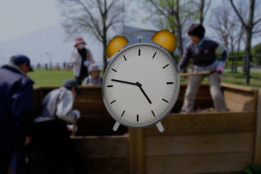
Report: 4 h 47 min
